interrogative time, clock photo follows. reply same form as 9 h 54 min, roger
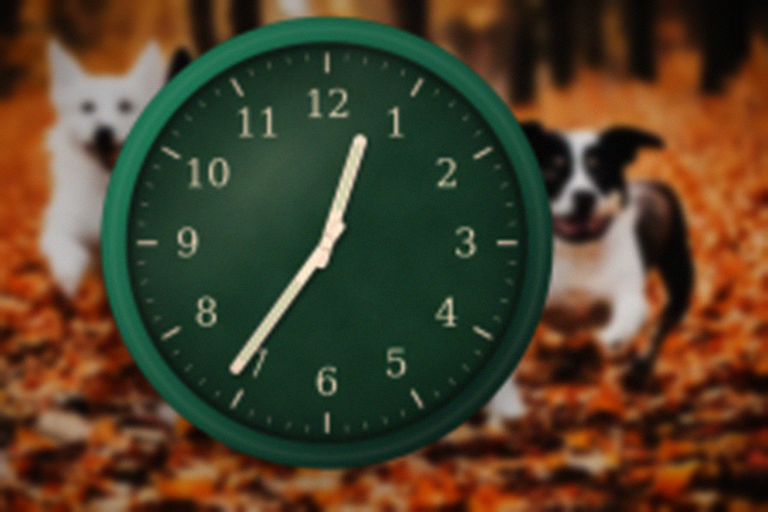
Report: 12 h 36 min
